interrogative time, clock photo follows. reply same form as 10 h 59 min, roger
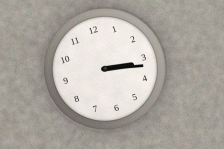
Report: 3 h 17 min
